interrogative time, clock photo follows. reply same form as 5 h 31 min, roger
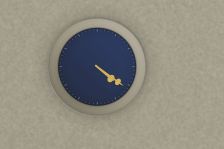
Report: 4 h 21 min
